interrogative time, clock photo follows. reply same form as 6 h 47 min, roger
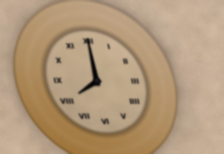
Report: 8 h 00 min
